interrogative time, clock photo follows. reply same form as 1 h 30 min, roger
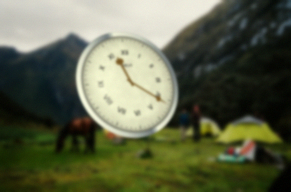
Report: 11 h 21 min
